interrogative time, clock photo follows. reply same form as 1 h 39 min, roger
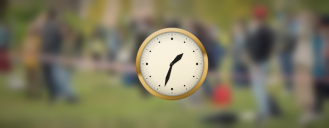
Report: 1 h 33 min
